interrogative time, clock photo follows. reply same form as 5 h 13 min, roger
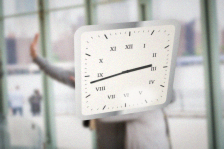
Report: 2 h 43 min
